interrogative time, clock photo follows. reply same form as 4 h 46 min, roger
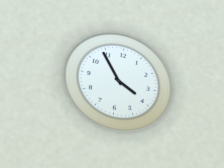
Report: 3 h 54 min
